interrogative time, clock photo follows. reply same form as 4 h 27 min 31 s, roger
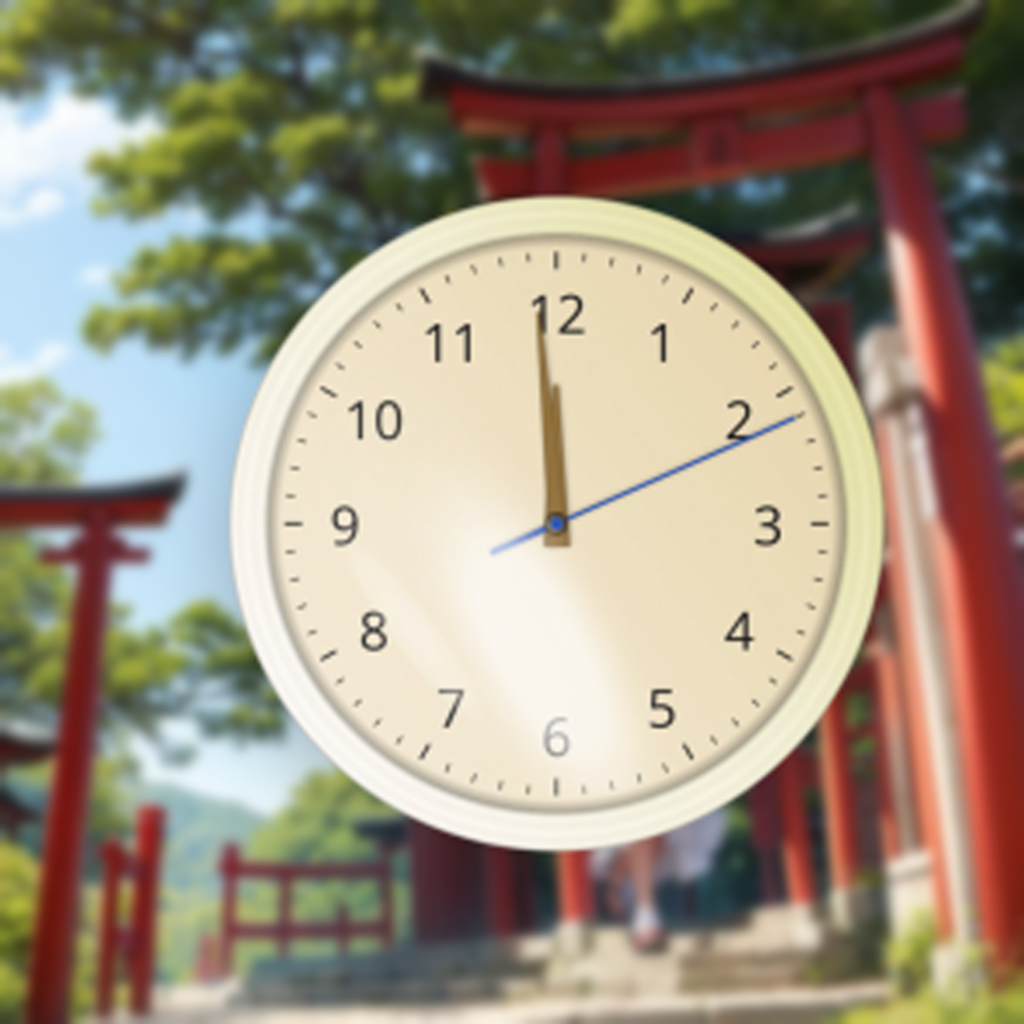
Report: 11 h 59 min 11 s
